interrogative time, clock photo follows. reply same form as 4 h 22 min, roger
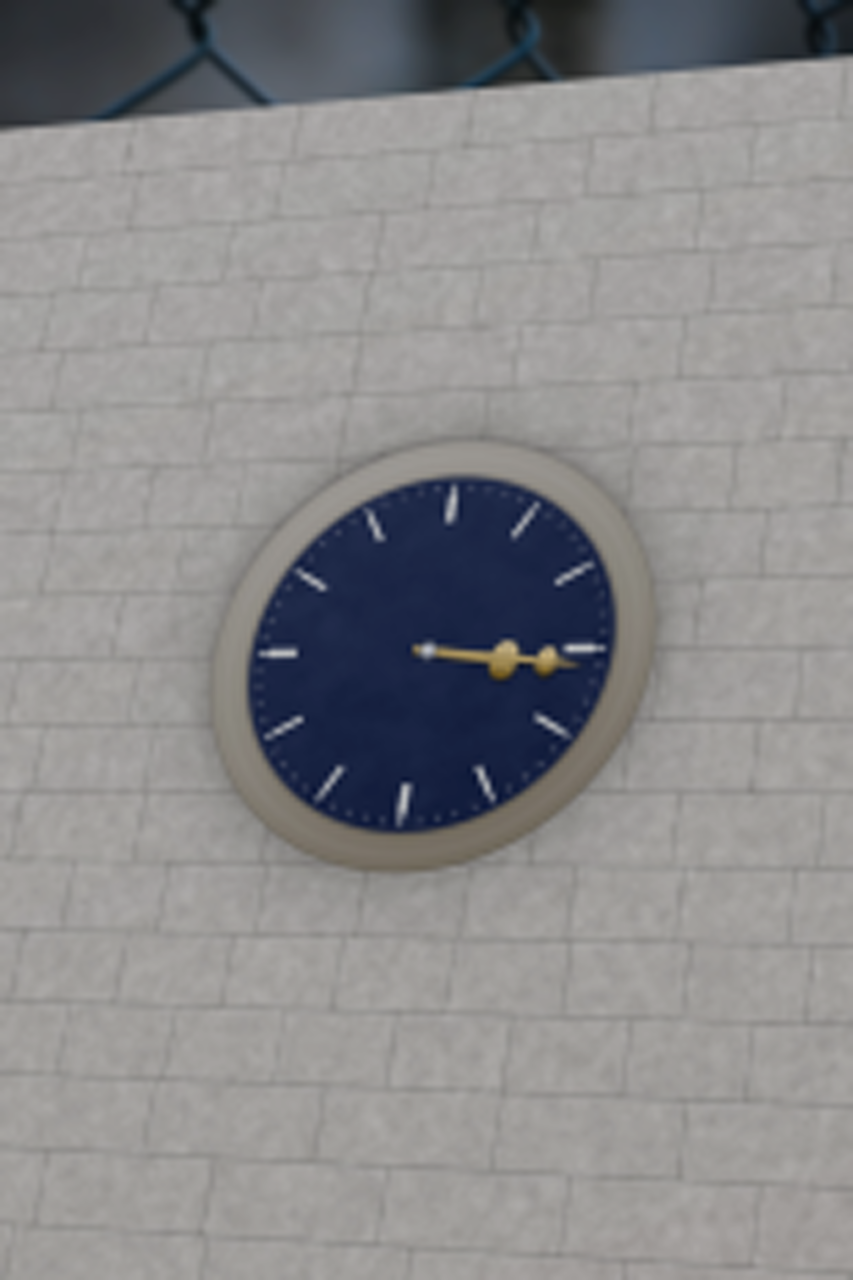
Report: 3 h 16 min
